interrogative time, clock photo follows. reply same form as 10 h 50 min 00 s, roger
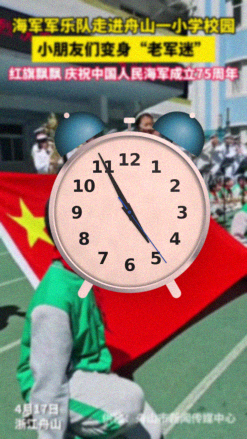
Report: 4 h 55 min 24 s
